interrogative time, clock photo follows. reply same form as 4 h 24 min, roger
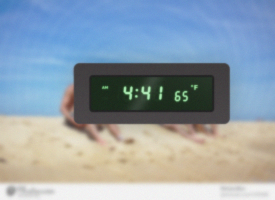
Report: 4 h 41 min
